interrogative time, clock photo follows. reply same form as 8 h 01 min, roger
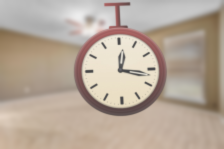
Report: 12 h 17 min
